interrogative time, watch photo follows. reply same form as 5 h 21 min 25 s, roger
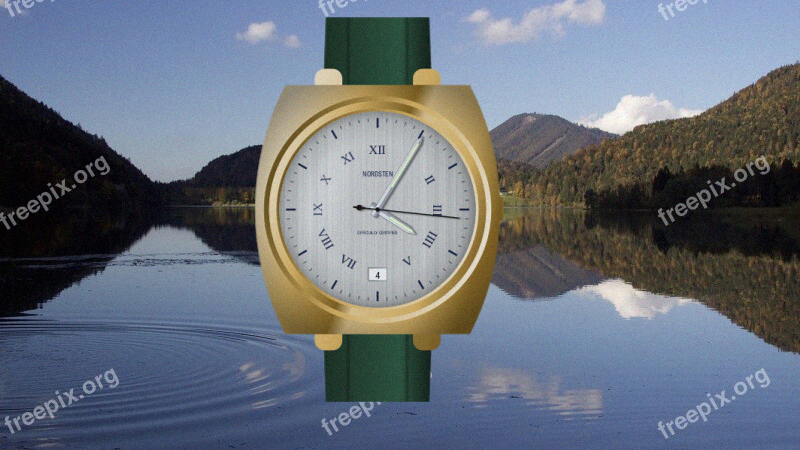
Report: 4 h 05 min 16 s
